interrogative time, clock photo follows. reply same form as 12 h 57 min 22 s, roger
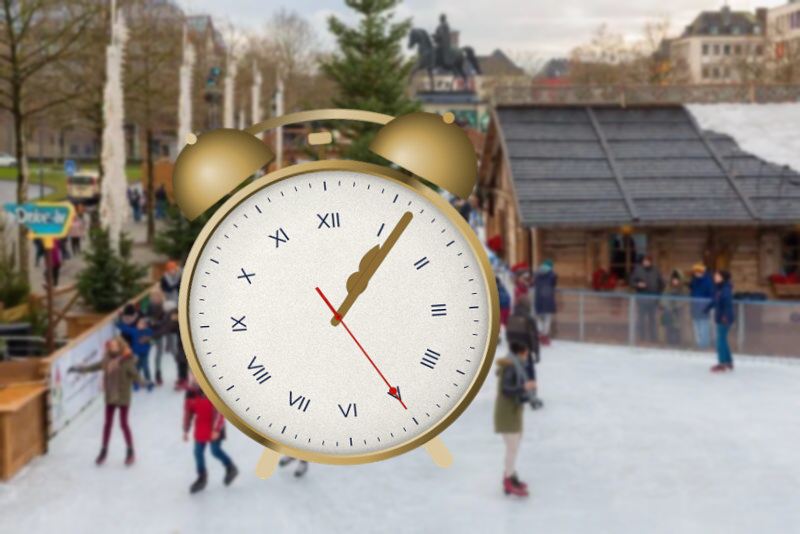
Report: 1 h 06 min 25 s
